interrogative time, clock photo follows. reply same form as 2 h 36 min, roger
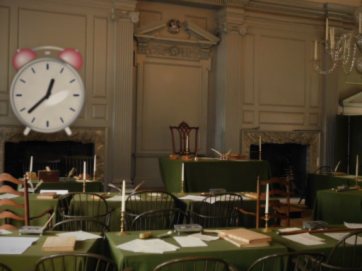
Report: 12 h 38 min
